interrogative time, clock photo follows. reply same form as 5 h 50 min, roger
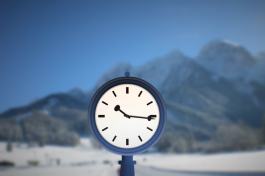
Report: 10 h 16 min
